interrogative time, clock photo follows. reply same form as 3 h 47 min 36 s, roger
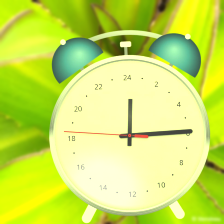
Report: 0 h 14 min 46 s
